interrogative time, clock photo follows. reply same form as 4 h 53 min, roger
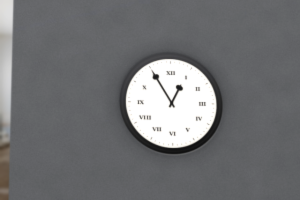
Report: 12 h 55 min
